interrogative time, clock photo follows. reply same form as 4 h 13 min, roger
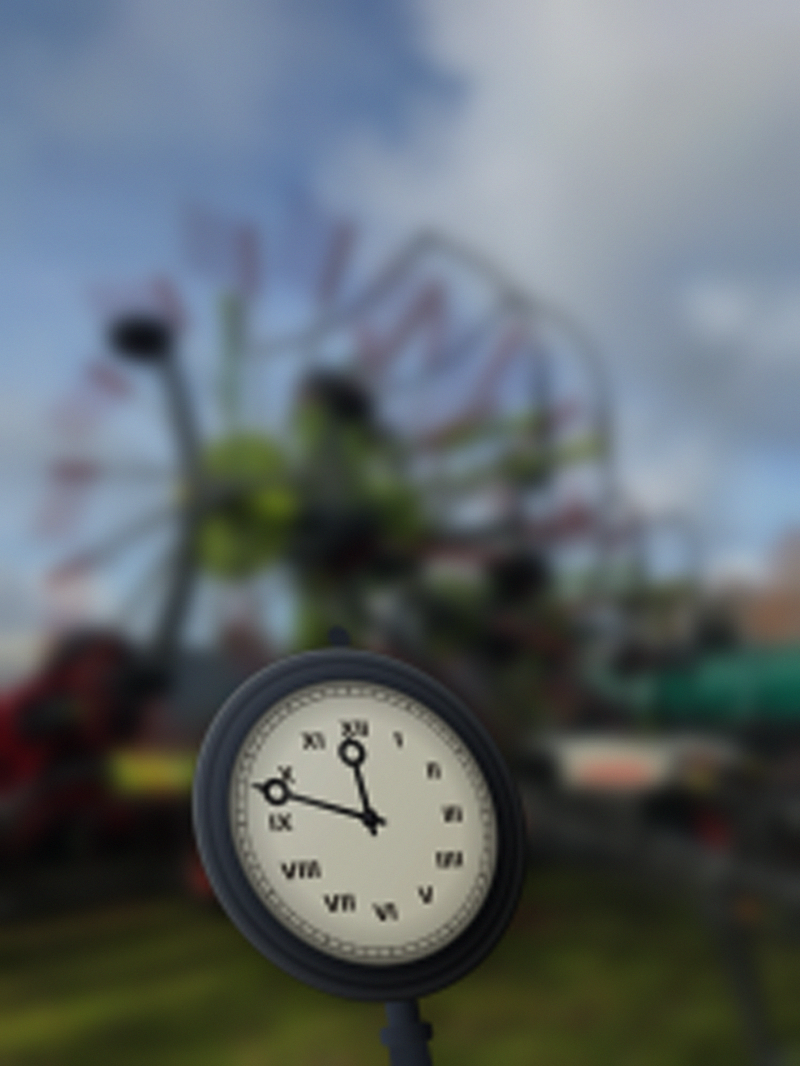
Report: 11 h 48 min
